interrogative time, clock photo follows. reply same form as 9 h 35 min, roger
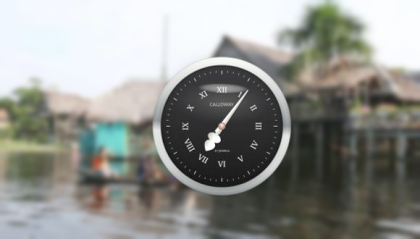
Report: 7 h 06 min
